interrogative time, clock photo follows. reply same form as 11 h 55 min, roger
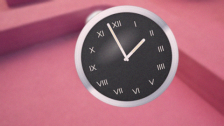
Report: 1 h 58 min
